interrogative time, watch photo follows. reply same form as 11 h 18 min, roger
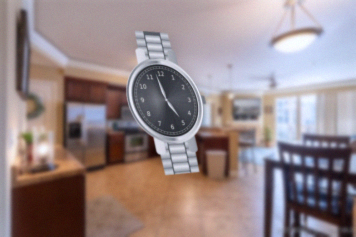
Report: 4 h 58 min
